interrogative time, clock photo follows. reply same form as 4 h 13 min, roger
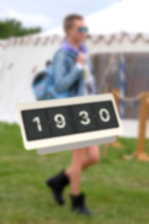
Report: 19 h 30 min
